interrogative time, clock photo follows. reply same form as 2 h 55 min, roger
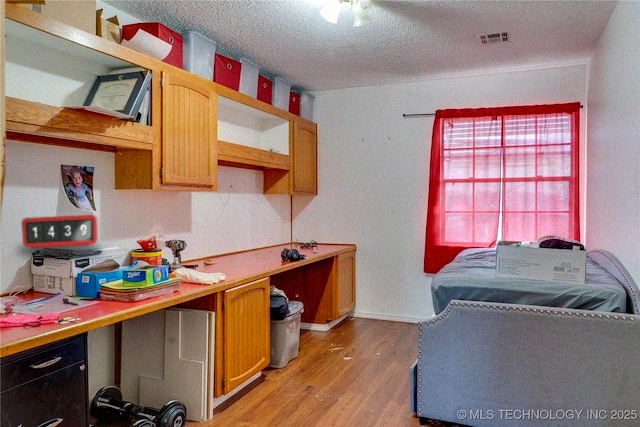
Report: 14 h 39 min
